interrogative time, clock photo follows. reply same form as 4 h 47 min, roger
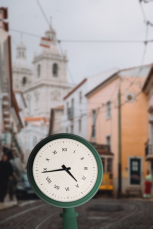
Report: 4 h 44 min
